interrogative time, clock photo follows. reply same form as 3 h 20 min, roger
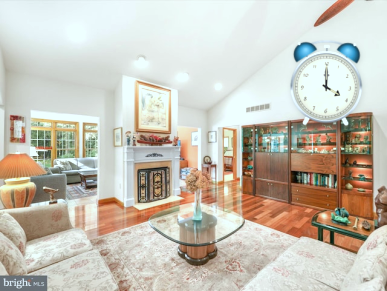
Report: 4 h 00 min
